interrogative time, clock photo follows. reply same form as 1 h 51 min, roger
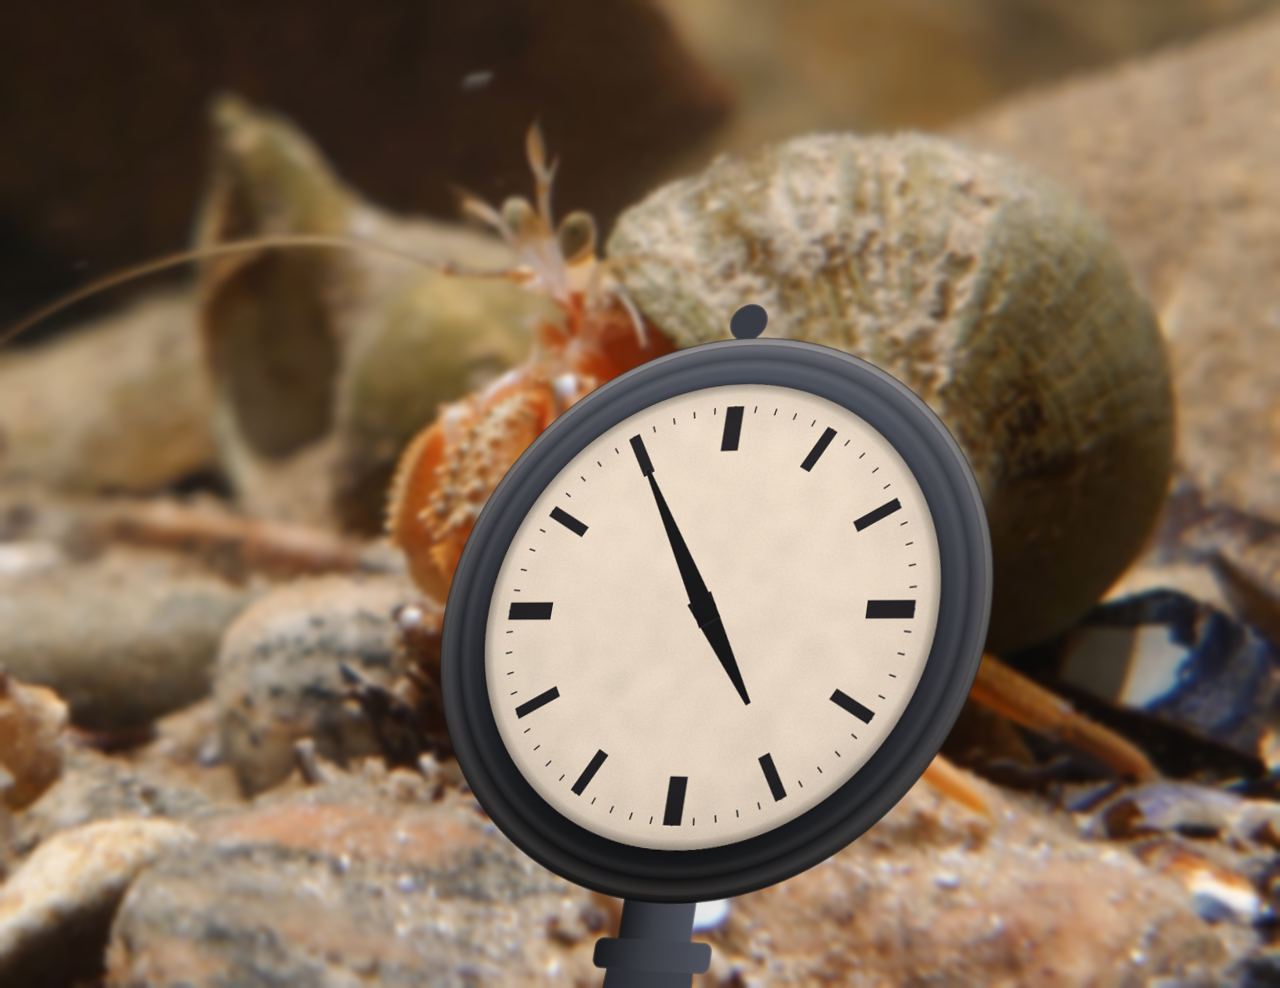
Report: 4 h 55 min
